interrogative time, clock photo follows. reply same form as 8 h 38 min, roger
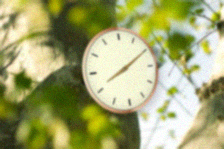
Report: 8 h 10 min
